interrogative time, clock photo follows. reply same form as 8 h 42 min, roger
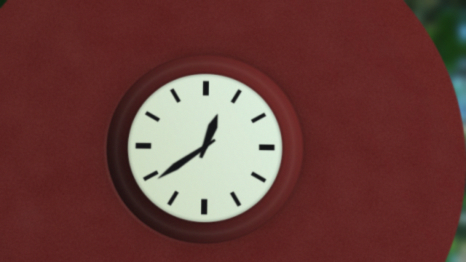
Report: 12 h 39 min
